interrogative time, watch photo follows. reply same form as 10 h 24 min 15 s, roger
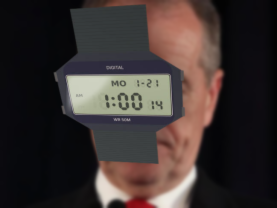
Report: 1 h 00 min 14 s
